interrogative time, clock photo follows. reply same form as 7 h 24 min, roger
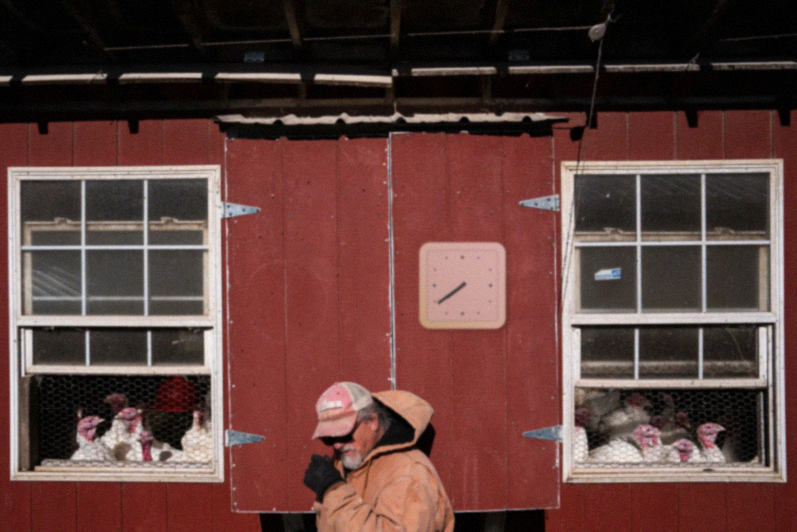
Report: 7 h 39 min
